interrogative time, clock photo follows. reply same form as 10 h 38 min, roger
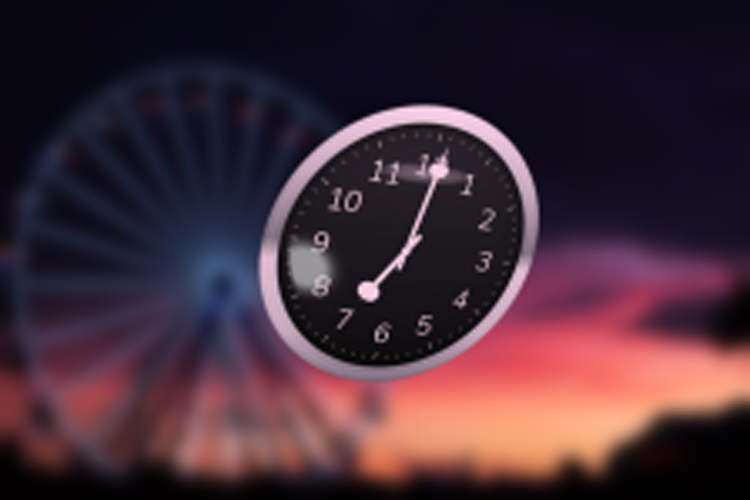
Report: 7 h 01 min
